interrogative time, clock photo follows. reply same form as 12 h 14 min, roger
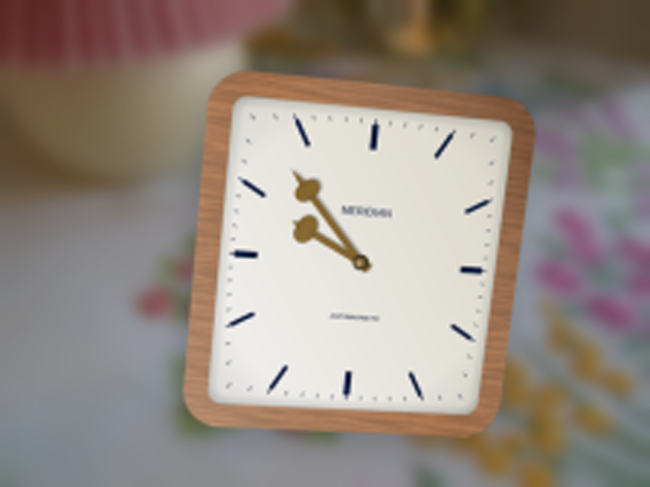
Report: 9 h 53 min
